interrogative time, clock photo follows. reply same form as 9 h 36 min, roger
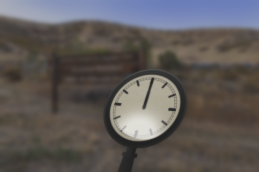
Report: 12 h 00 min
